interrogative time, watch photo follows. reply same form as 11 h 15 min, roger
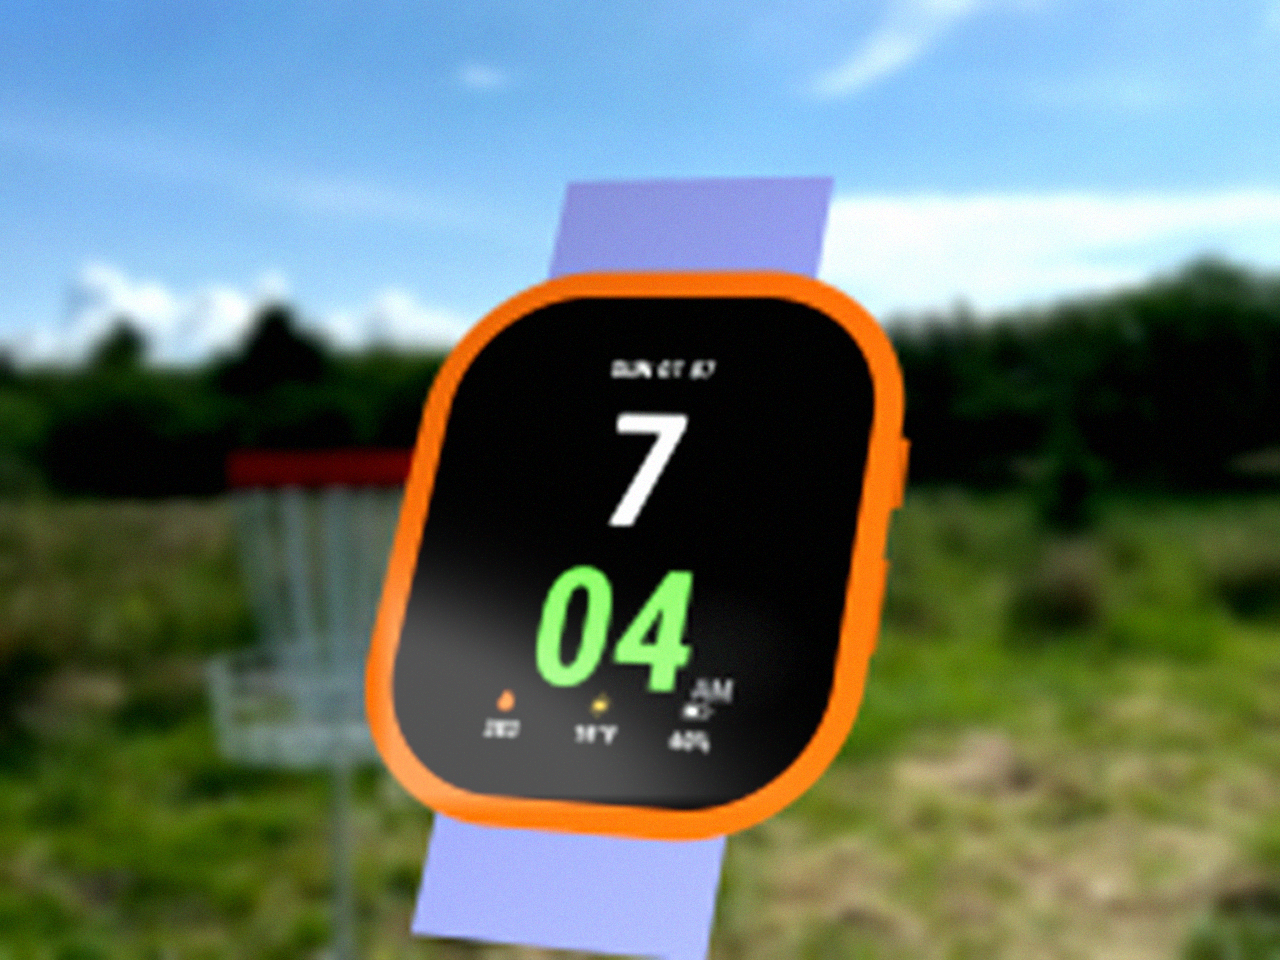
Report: 7 h 04 min
